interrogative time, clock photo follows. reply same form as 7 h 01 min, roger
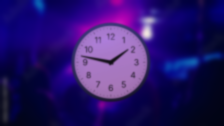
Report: 1 h 47 min
